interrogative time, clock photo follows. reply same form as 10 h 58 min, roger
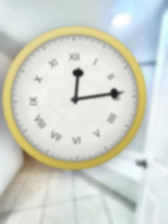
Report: 12 h 14 min
